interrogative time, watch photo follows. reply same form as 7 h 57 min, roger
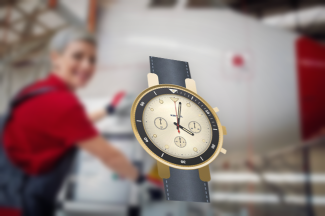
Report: 4 h 02 min
